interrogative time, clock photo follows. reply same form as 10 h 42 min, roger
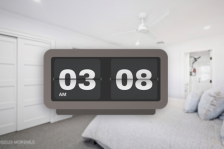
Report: 3 h 08 min
